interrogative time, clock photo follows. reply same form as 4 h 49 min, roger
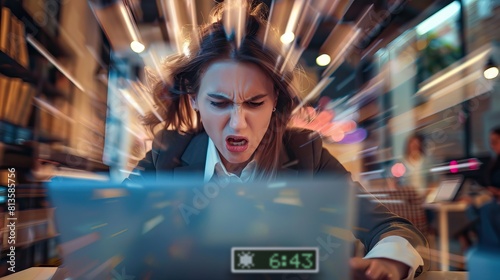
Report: 6 h 43 min
